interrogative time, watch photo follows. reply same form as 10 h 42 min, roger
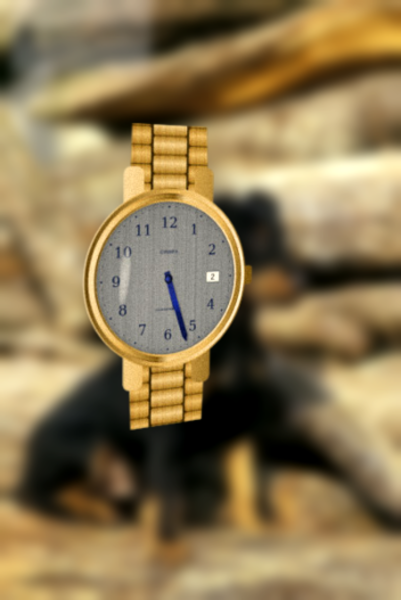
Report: 5 h 27 min
